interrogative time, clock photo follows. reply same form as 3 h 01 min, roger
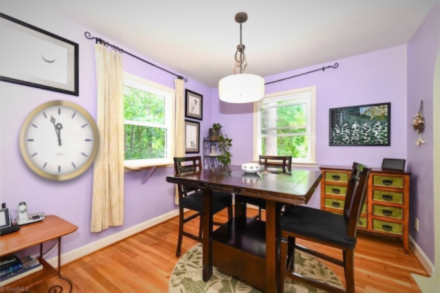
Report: 11 h 57 min
